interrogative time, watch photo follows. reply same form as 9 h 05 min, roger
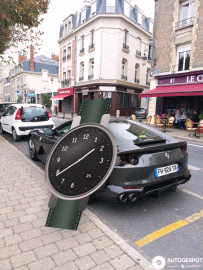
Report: 1 h 39 min
